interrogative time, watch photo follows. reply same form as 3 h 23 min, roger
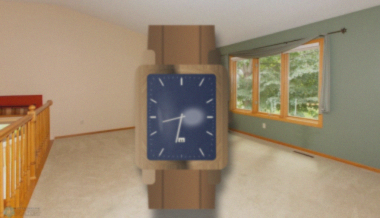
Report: 8 h 32 min
